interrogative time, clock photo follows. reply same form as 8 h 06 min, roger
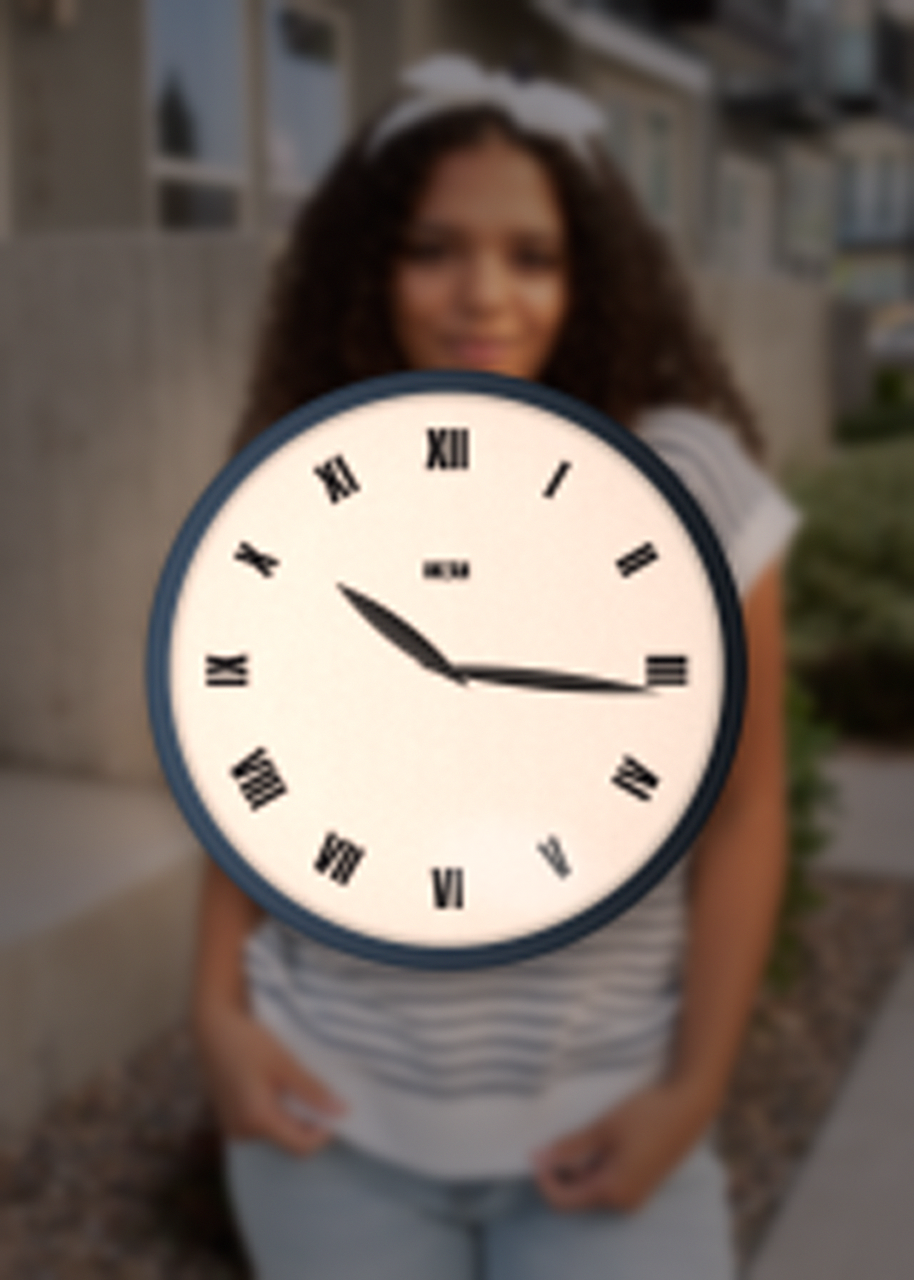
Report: 10 h 16 min
